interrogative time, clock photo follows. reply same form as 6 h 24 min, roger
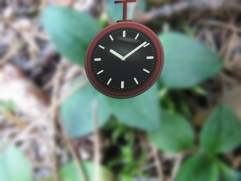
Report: 10 h 09 min
